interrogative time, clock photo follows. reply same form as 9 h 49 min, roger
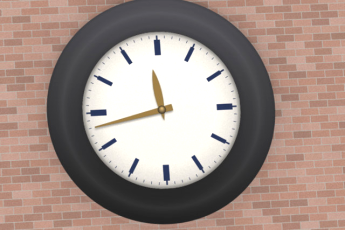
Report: 11 h 43 min
